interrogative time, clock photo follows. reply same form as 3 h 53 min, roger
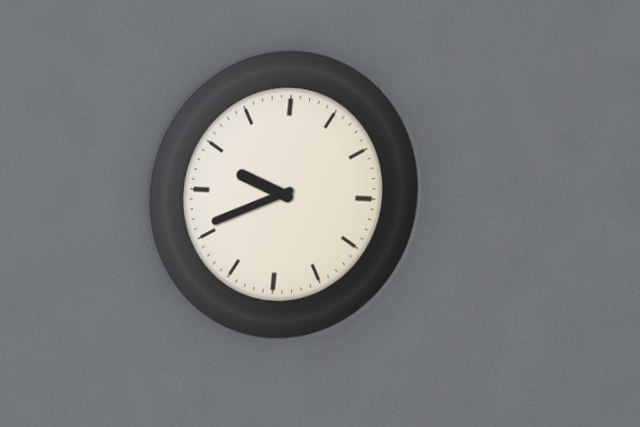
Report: 9 h 41 min
